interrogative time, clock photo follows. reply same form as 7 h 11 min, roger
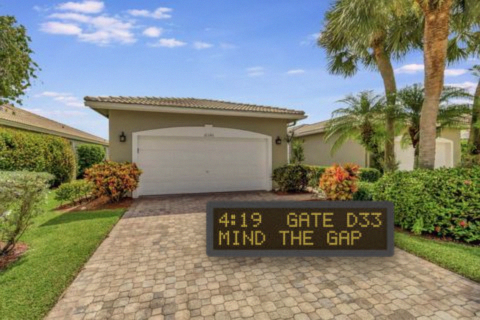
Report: 4 h 19 min
